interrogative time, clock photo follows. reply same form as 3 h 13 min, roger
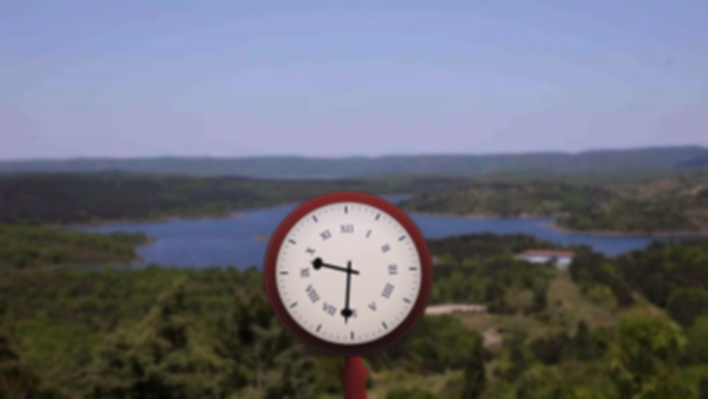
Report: 9 h 31 min
